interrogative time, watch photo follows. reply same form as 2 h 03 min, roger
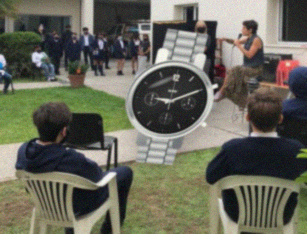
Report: 9 h 10 min
